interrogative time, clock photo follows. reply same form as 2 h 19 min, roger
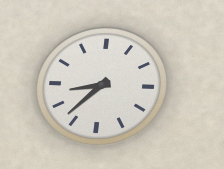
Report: 8 h 37 min
